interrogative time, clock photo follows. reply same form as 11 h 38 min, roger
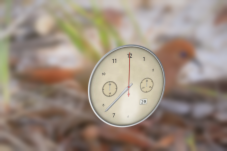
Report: 7 h 38 min
